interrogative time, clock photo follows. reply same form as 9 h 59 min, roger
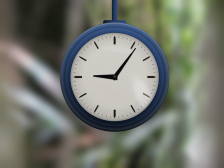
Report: 9 h 06 min
